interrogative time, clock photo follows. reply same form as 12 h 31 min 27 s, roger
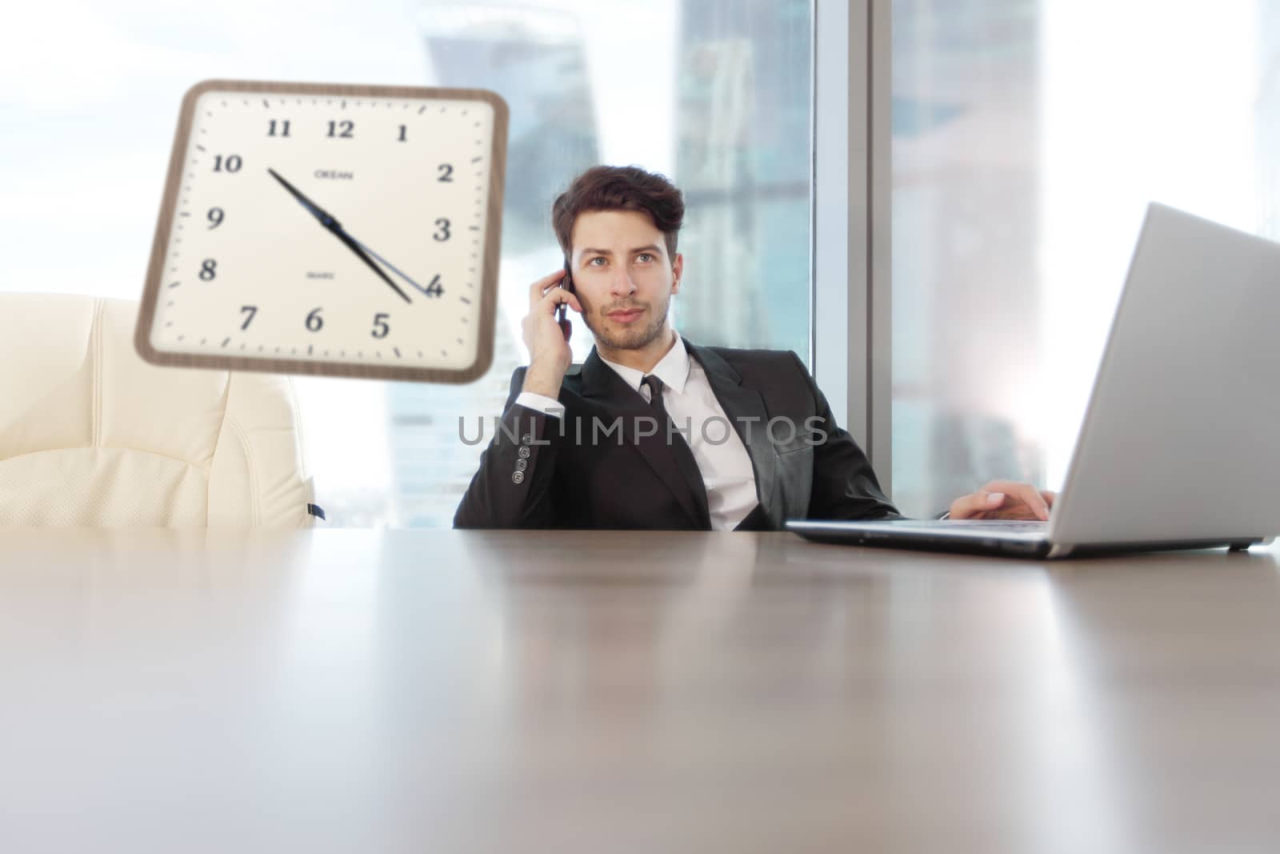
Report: 10 h 22 min 21 s
